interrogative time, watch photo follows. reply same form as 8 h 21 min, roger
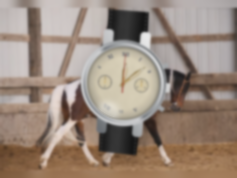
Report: 12 h 08 min
